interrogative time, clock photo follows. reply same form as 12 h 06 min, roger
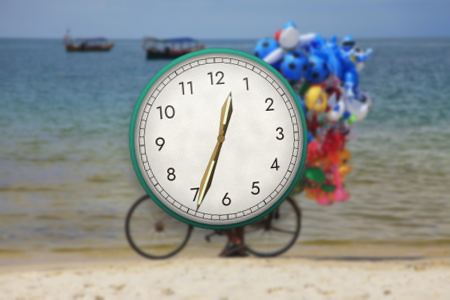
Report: 12 h 34 min
